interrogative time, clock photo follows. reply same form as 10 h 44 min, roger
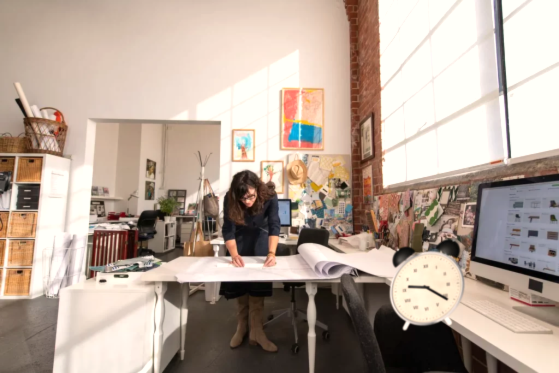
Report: 9 h 21 min
